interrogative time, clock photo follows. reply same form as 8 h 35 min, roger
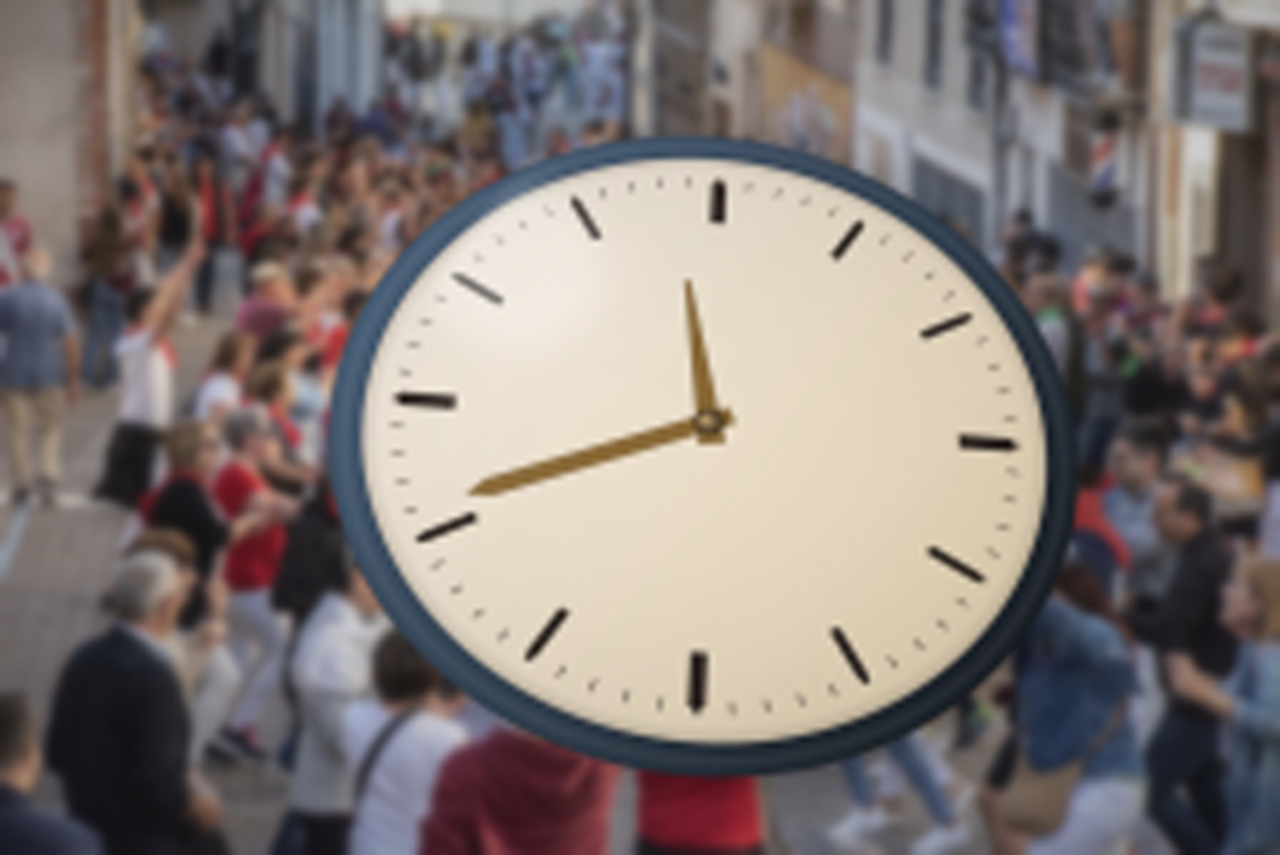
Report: 11 h 41 min
